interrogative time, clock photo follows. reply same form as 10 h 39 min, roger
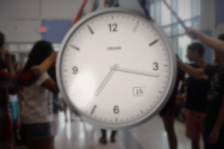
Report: 7 h 17 min
